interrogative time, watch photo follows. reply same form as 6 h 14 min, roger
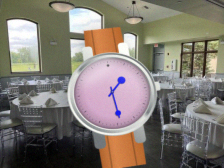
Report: 1 h 29 min
